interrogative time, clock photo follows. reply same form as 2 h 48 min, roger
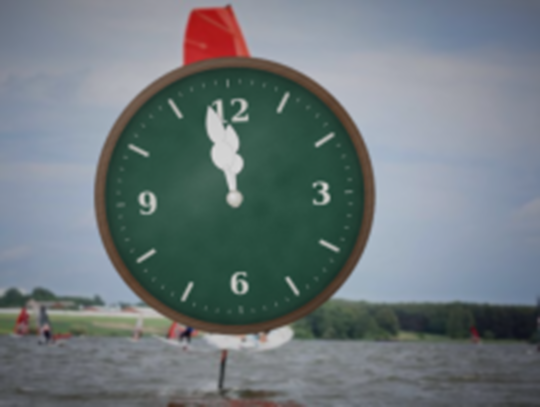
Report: 11 h 58 min
